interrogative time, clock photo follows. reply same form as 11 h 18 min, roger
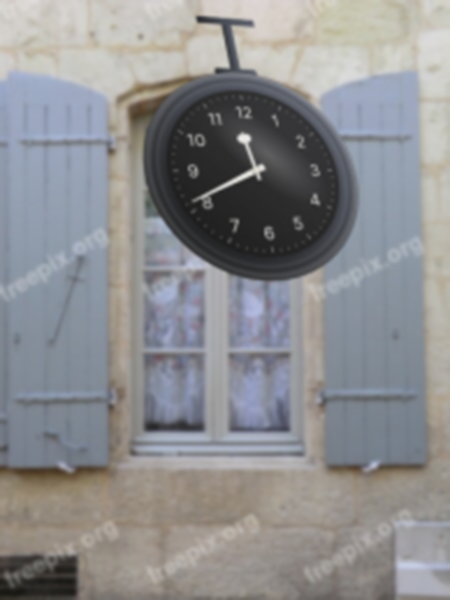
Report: 11 h 41 min
